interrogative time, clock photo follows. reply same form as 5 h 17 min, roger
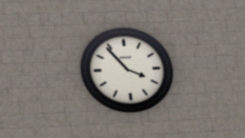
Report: 3 h 54 min
